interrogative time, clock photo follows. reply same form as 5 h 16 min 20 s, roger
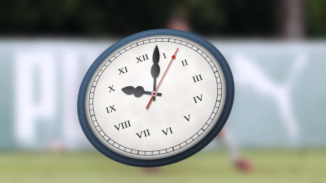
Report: 10 h 03 min 07 s
